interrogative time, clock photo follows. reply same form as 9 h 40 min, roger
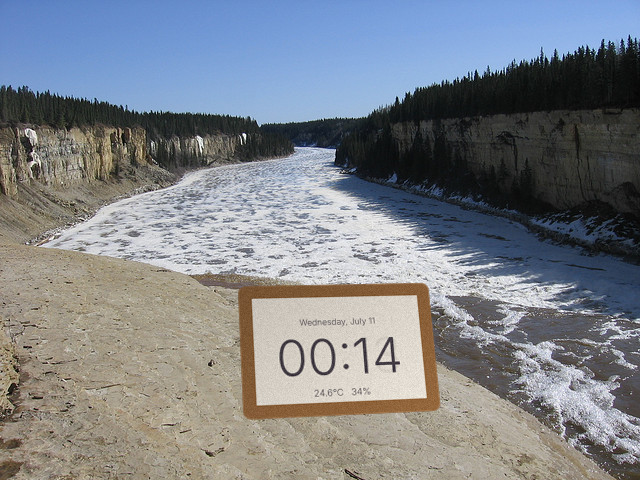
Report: 0 h 14 min
